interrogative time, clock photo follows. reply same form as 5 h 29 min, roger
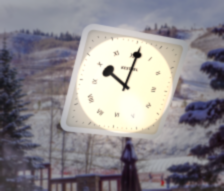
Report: 10 h 01 min
